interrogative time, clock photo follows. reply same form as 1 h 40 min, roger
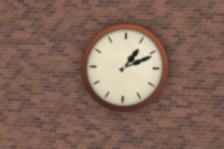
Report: 1 h 11 min
